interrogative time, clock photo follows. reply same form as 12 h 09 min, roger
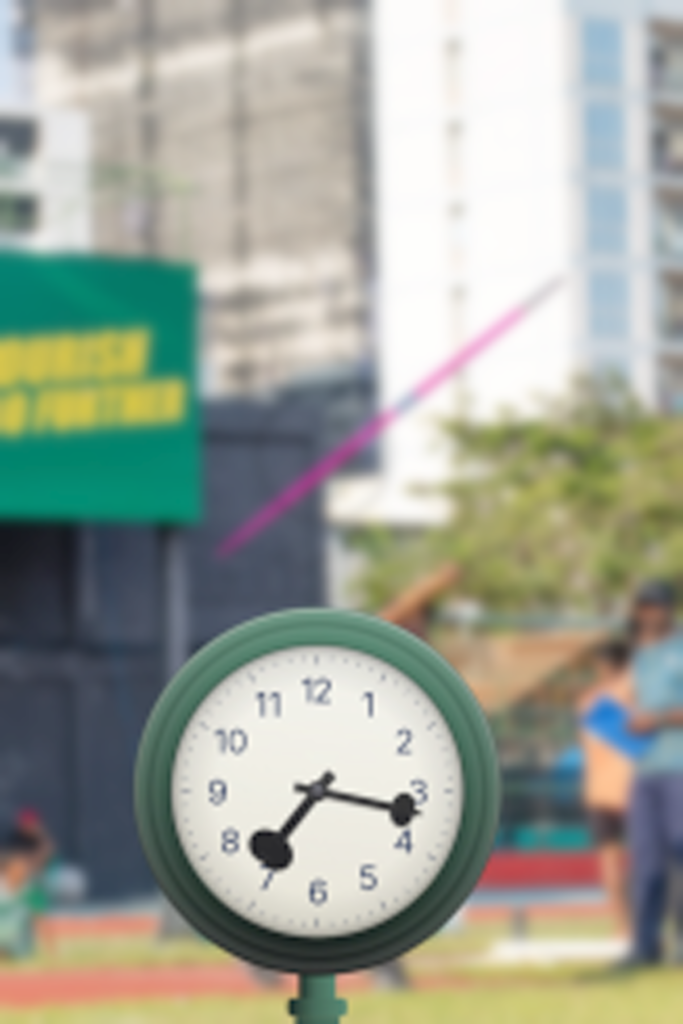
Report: 7 h 17 min
